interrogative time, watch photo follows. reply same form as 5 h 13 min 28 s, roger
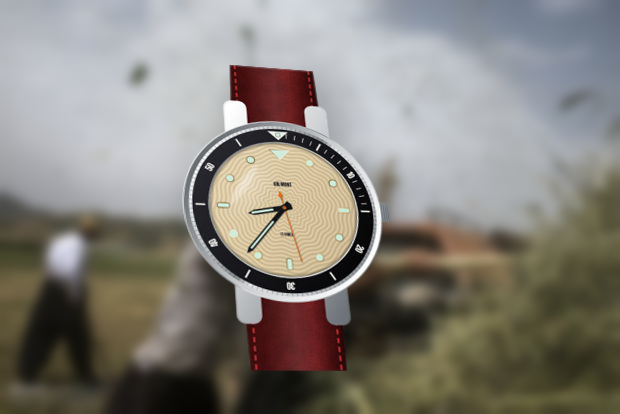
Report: 8 h 36 min 28 s
